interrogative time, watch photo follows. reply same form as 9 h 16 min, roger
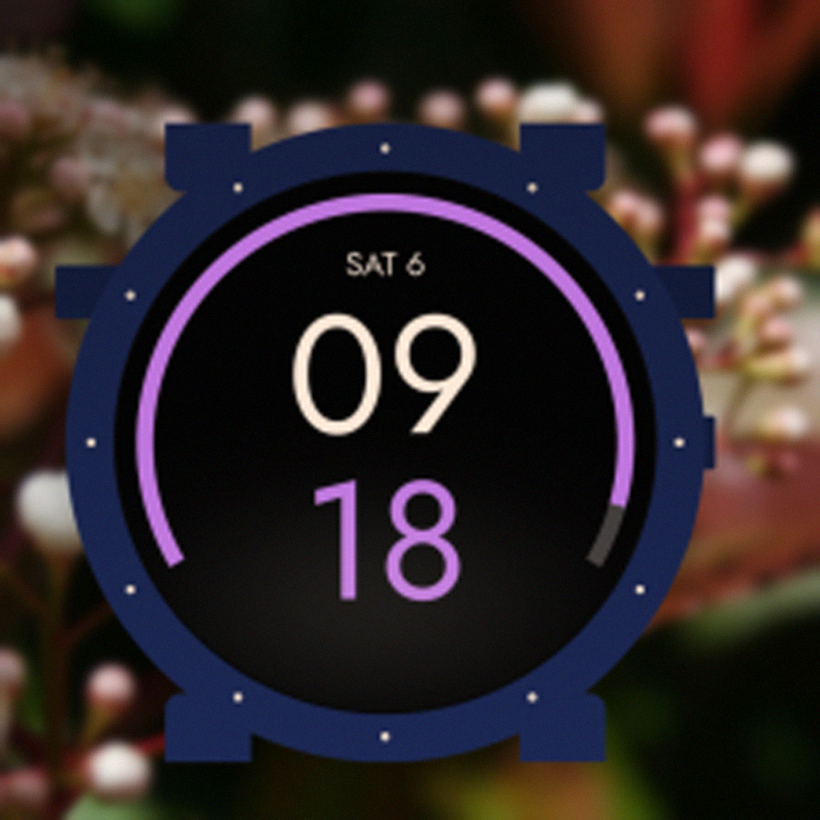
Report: 9 h 18 min
